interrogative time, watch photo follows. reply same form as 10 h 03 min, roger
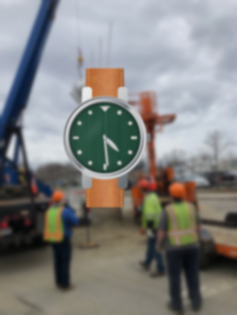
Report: 4 h 29 min
